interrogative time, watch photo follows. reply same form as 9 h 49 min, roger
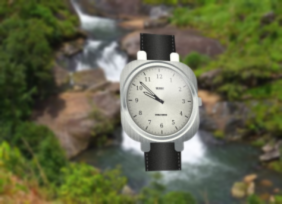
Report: 9 h 52 min
